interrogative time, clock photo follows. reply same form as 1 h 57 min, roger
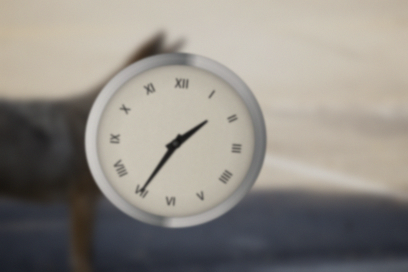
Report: 1 h 35 min
